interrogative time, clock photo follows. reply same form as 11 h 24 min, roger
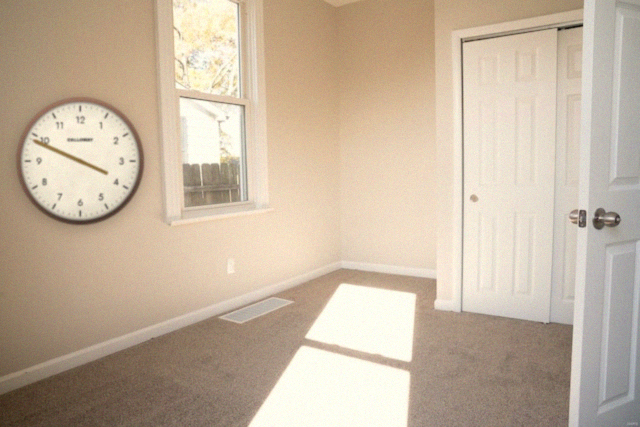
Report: 3 h 49 min
